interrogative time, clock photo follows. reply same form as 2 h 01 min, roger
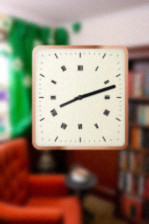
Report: 8 h 12 min
